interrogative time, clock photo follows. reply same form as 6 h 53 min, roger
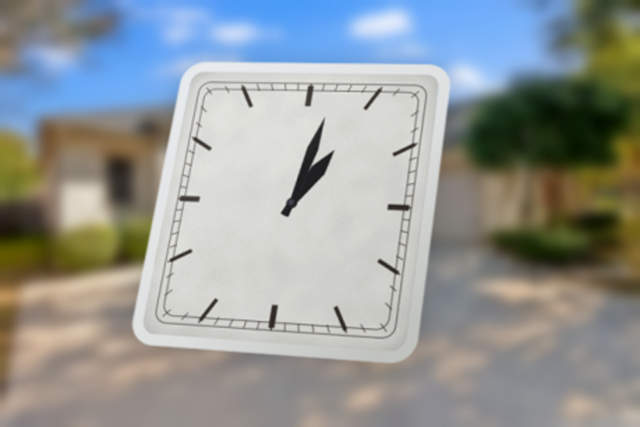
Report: 1 h 02 min
